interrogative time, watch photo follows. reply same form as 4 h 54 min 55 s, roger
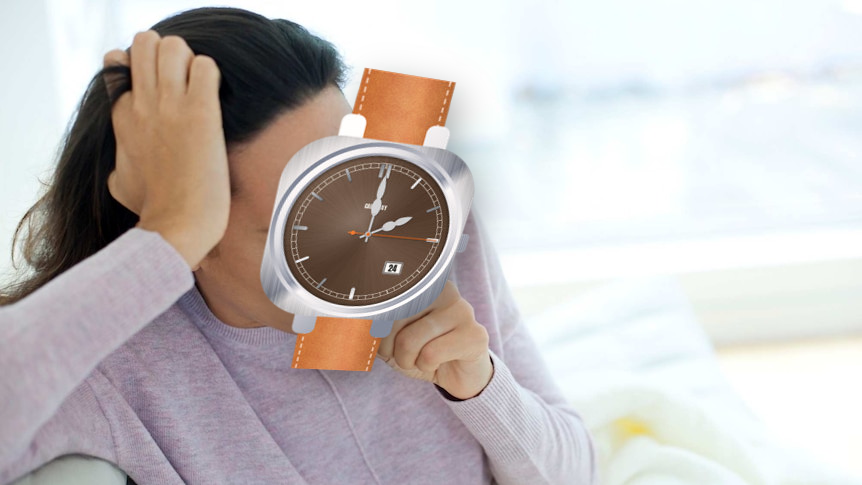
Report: 2 h 00 min 15 s
